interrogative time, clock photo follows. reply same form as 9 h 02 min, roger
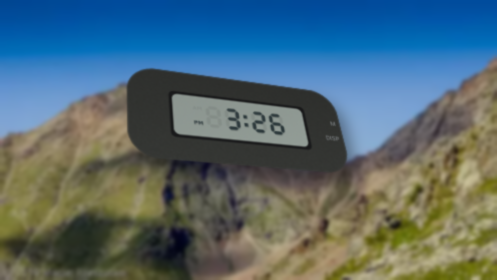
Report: 3 h 26 min
